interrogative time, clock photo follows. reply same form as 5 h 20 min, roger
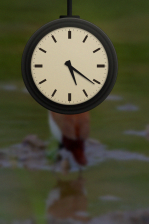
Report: 5 h 21 min
